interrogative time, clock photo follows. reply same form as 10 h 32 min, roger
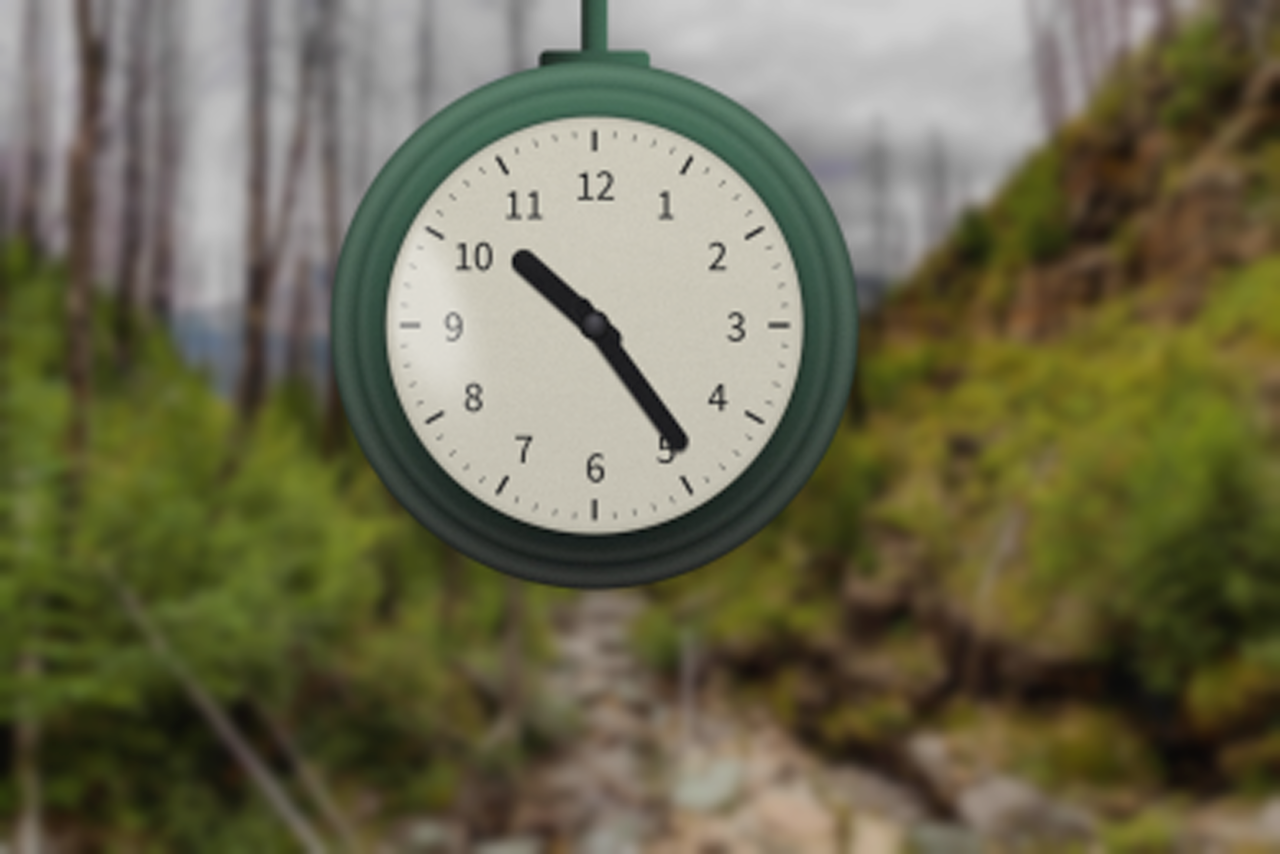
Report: 10 h 24 min
